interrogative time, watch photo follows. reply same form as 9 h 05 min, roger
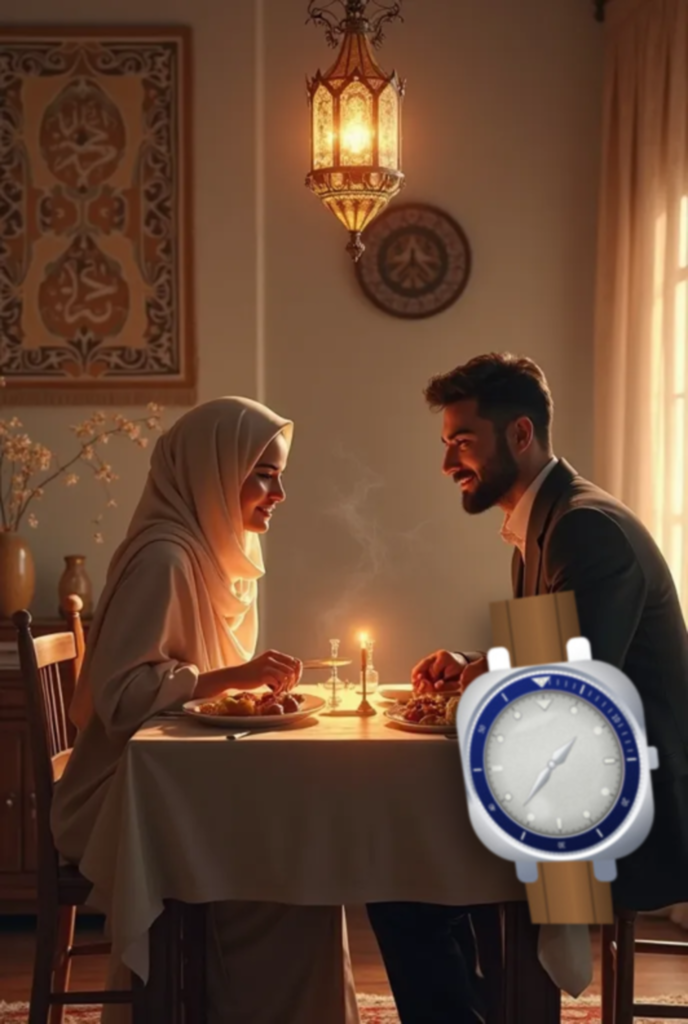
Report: 1 h 37 min
